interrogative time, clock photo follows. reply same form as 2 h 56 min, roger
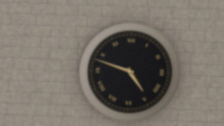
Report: 4 h 48 min
